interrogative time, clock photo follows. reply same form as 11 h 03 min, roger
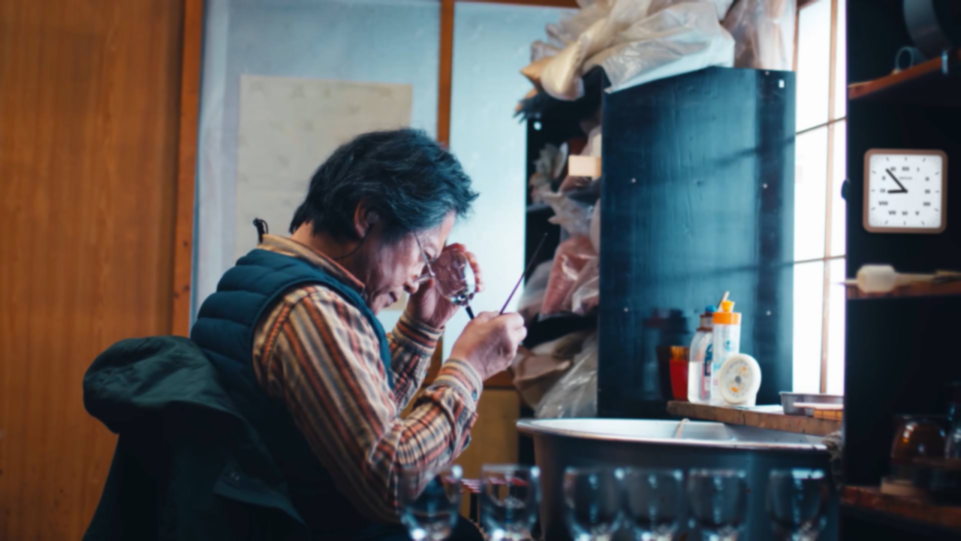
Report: 8 h 53 min
